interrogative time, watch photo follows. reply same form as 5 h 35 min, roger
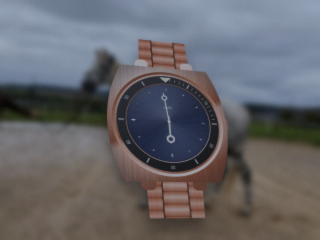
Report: 5 h 59 min
